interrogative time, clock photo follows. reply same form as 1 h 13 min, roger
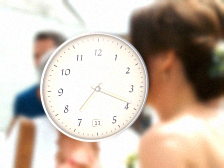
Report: 7 h 19 min
